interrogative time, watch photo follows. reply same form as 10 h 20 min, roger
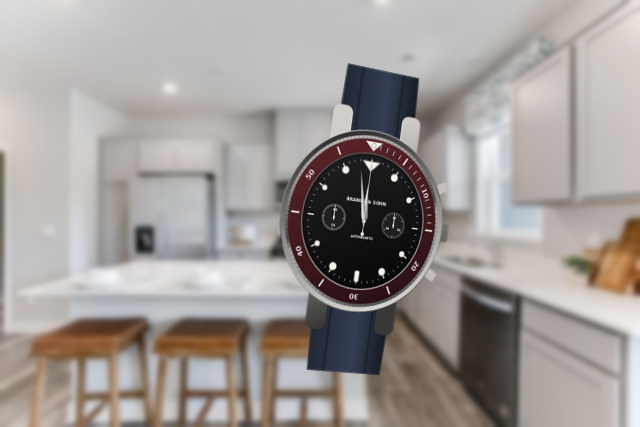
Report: 11 h 58 min
